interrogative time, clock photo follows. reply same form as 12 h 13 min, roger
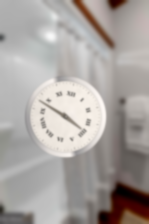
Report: 3 h 48 min
